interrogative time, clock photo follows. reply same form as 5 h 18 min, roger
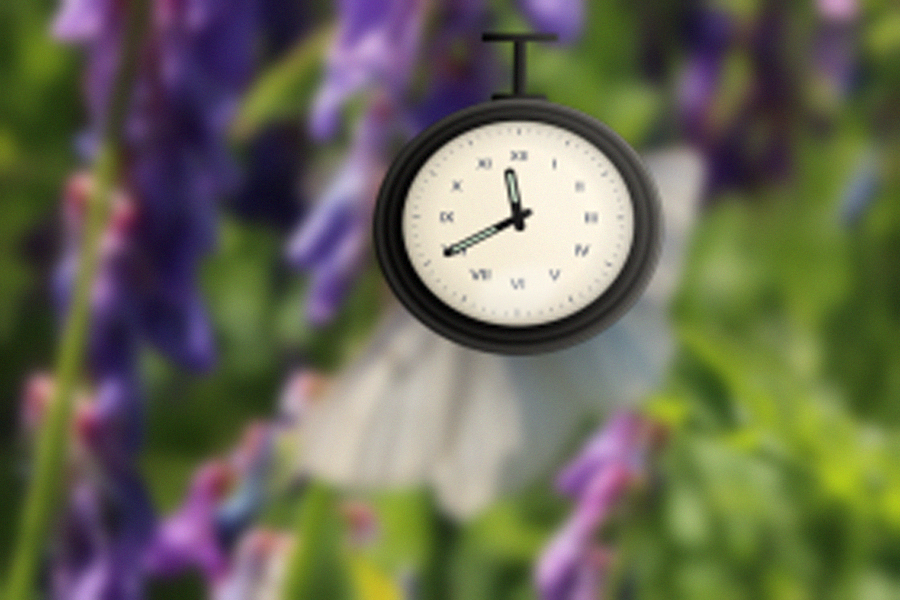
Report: 11 h 40 min
